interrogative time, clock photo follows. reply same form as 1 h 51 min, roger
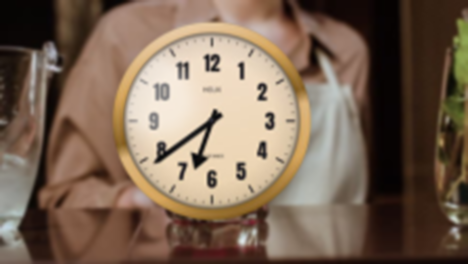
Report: 6 h 39 min
